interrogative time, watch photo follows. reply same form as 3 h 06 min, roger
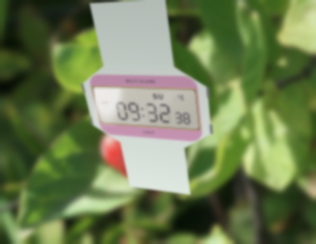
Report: 9 h 32 min
